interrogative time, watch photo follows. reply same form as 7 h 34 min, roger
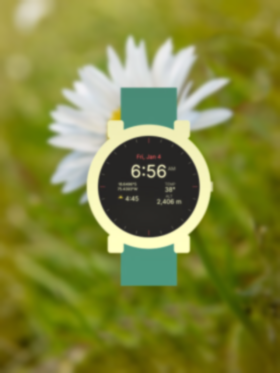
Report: 6 h 56 min
